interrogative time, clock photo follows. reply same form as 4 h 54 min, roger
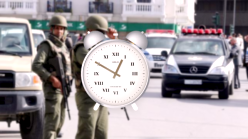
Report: 12 h 50 min
